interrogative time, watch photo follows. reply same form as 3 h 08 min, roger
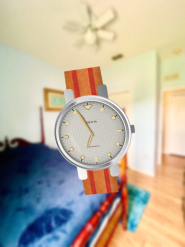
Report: 6 h 56 min
